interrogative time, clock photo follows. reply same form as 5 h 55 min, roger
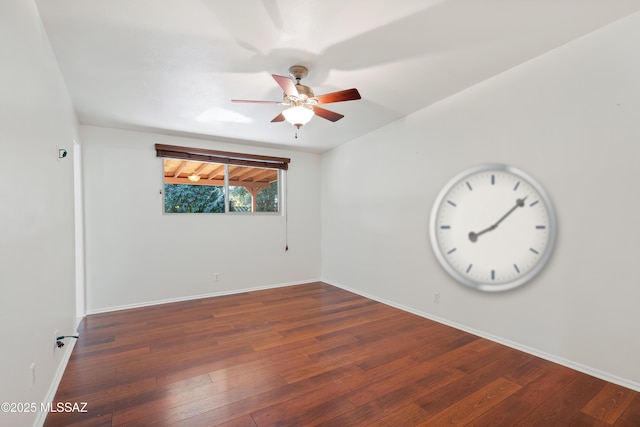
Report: 8 h 08 min
